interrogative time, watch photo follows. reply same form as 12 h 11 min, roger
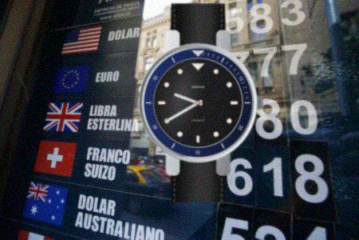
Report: 9 h 40 min
